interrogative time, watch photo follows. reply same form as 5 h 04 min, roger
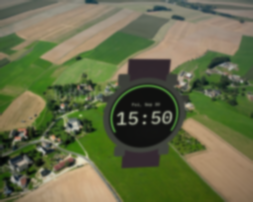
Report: 15 h 50 min
